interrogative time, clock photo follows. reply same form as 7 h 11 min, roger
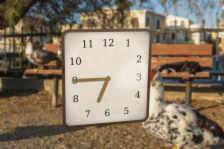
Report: 6 h 45 min
